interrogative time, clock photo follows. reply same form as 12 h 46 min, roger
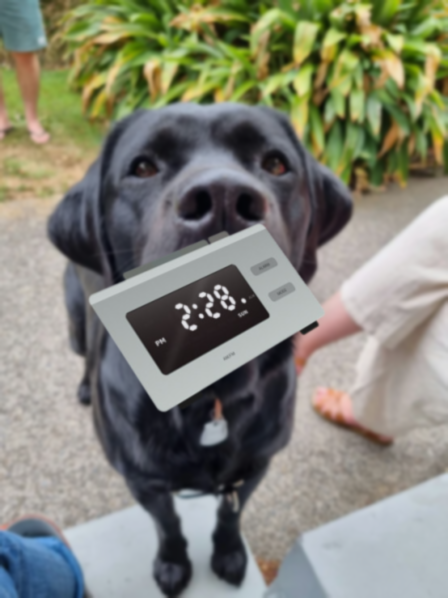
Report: 2 h 28 min
